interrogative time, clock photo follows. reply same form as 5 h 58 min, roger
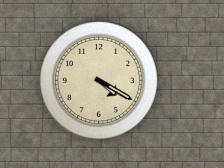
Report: 4 h 20 min
